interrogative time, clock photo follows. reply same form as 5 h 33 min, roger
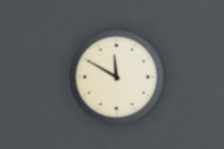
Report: 11 h 50 min
